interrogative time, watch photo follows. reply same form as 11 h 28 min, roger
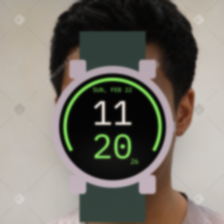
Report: 11 h 20 min
